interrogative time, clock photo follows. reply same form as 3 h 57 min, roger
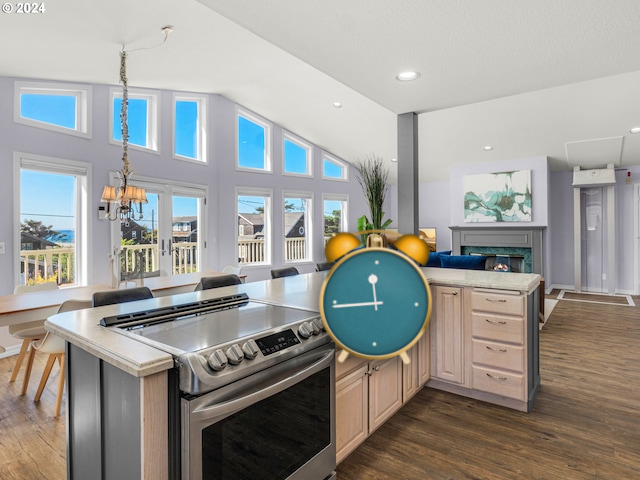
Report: 11 h 44 min
